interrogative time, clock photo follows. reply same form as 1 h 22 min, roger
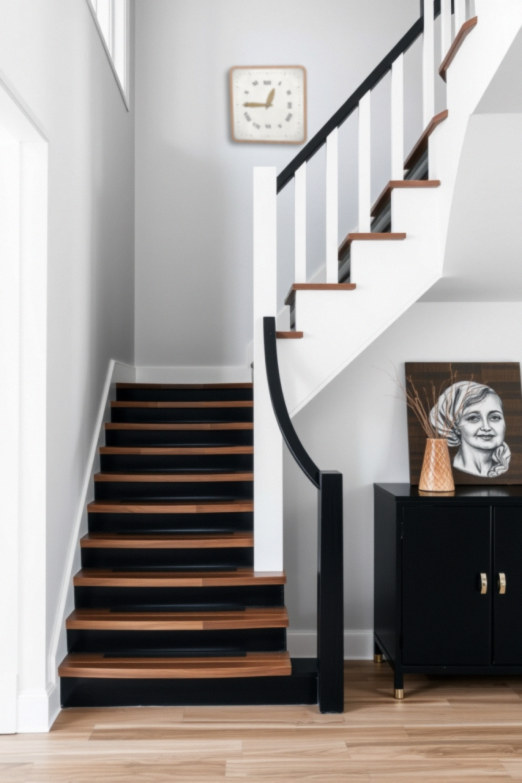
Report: 12 h 45 min
